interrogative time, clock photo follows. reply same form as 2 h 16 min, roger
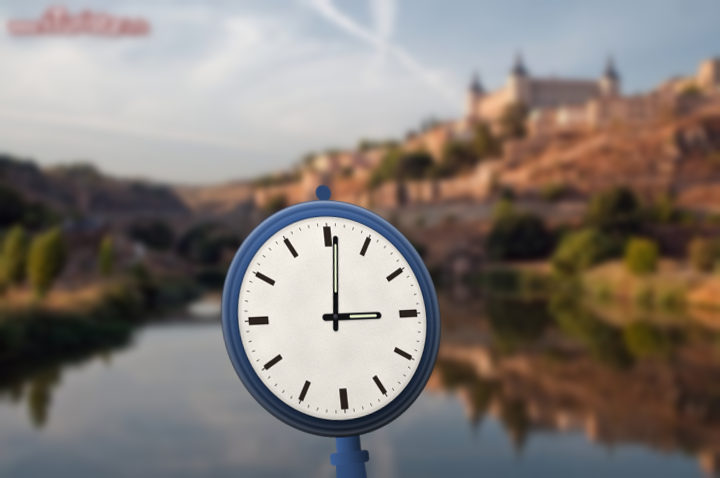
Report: 3 h 01 min
